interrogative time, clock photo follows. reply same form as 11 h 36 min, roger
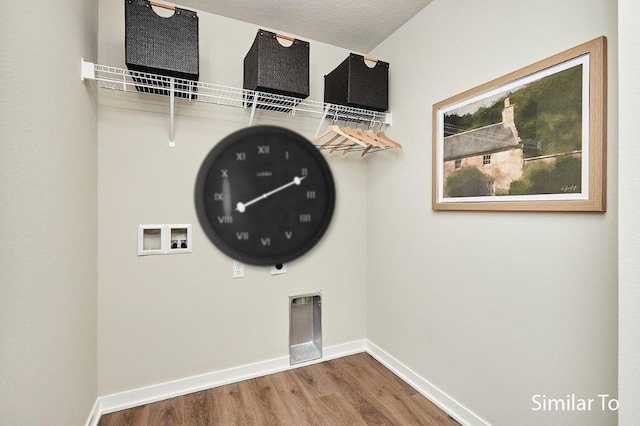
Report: 8 h 11 min
